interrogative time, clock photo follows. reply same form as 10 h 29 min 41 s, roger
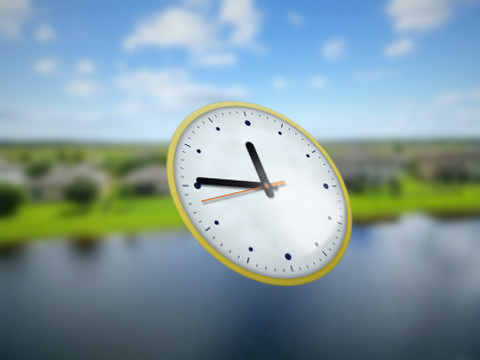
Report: 11 h 45 min 43 s
